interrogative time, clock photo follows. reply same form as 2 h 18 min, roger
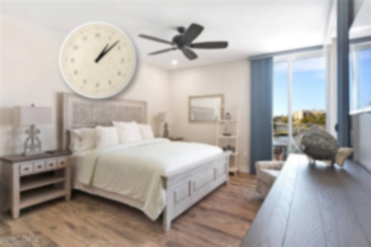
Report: 1 h 08 min
